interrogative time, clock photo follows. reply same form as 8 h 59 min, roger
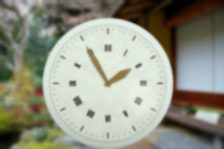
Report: 1 h 55 min
